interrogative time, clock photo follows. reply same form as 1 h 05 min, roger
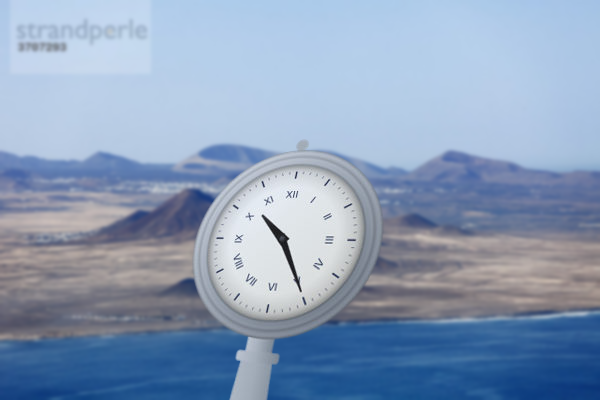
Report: 10 h 25 min
